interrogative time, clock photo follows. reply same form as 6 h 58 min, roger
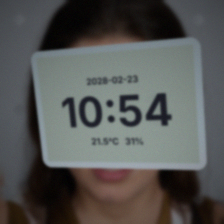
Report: 10 h 54 min
